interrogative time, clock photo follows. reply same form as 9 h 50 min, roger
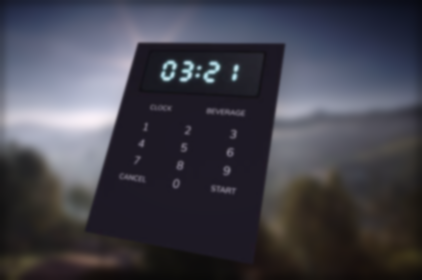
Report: 3 h 21 min
